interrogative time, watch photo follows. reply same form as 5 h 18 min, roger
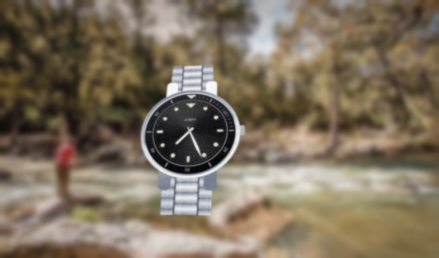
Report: 7 h 26 min
